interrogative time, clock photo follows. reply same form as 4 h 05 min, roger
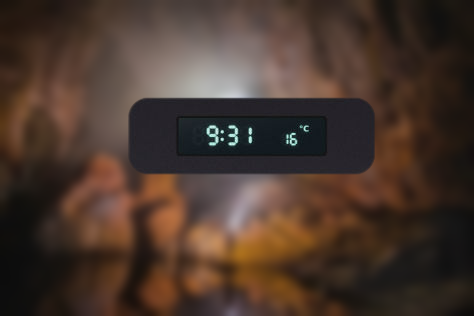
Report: 9 h 31 min
